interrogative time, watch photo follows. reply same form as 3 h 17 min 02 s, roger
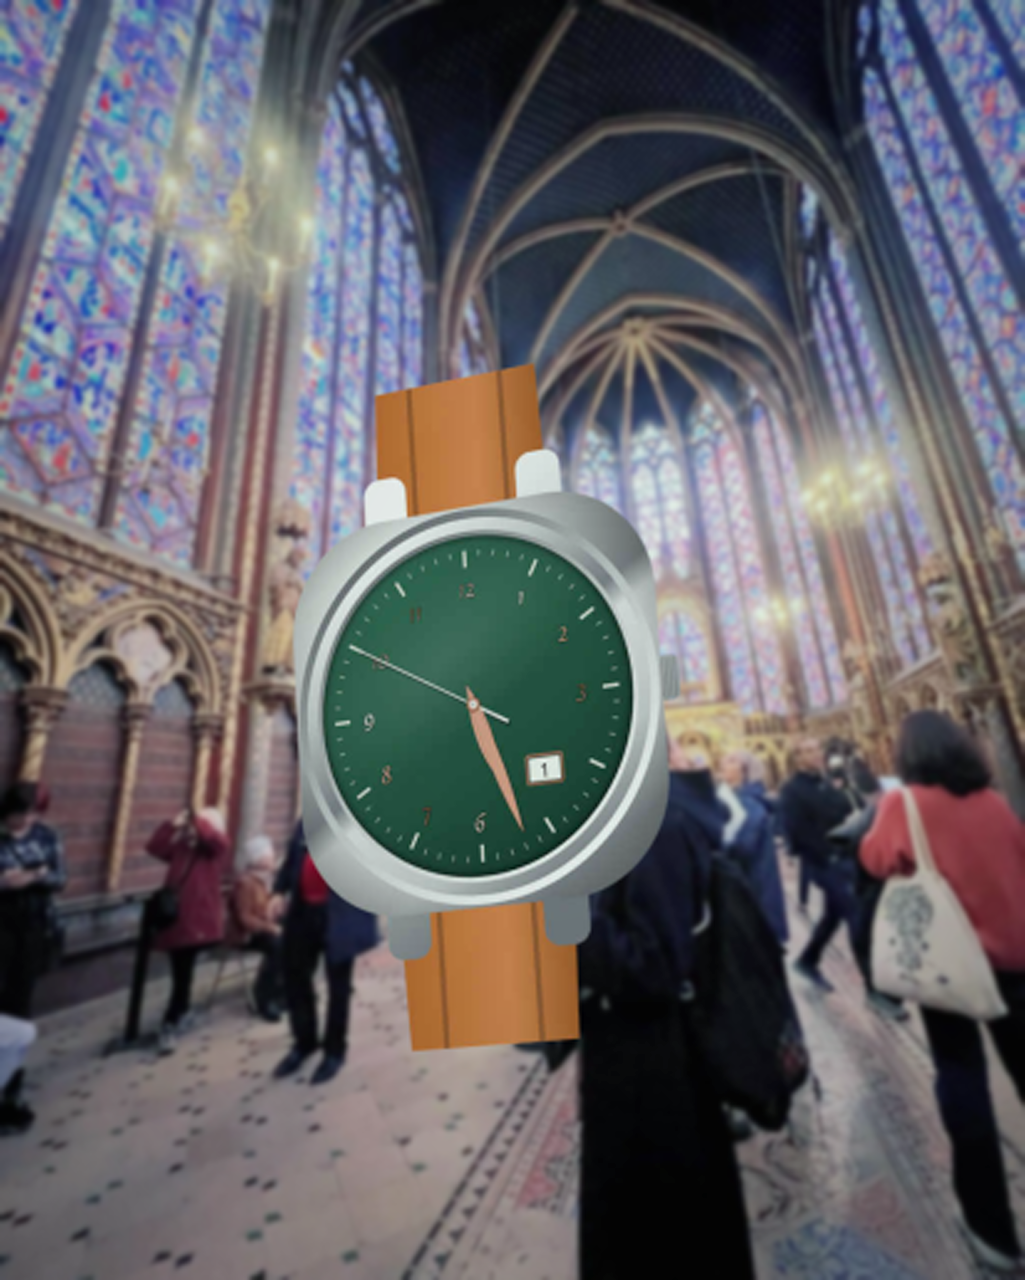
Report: 5 h 26 min 50 s
